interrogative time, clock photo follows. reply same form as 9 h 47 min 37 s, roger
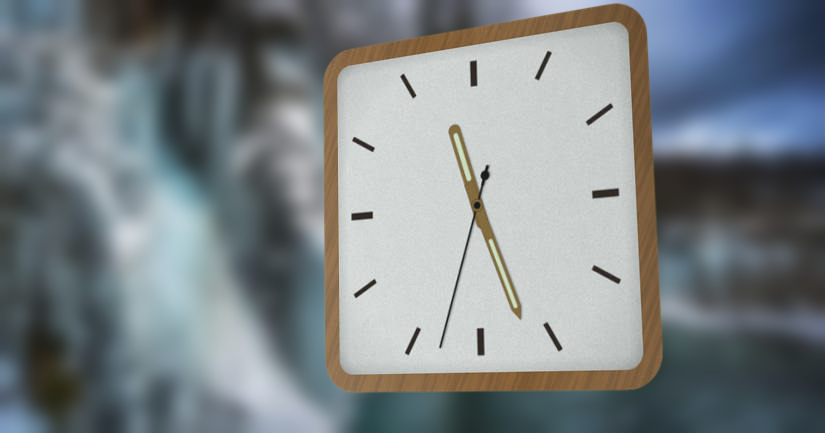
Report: 11 h 26 min 33 s
